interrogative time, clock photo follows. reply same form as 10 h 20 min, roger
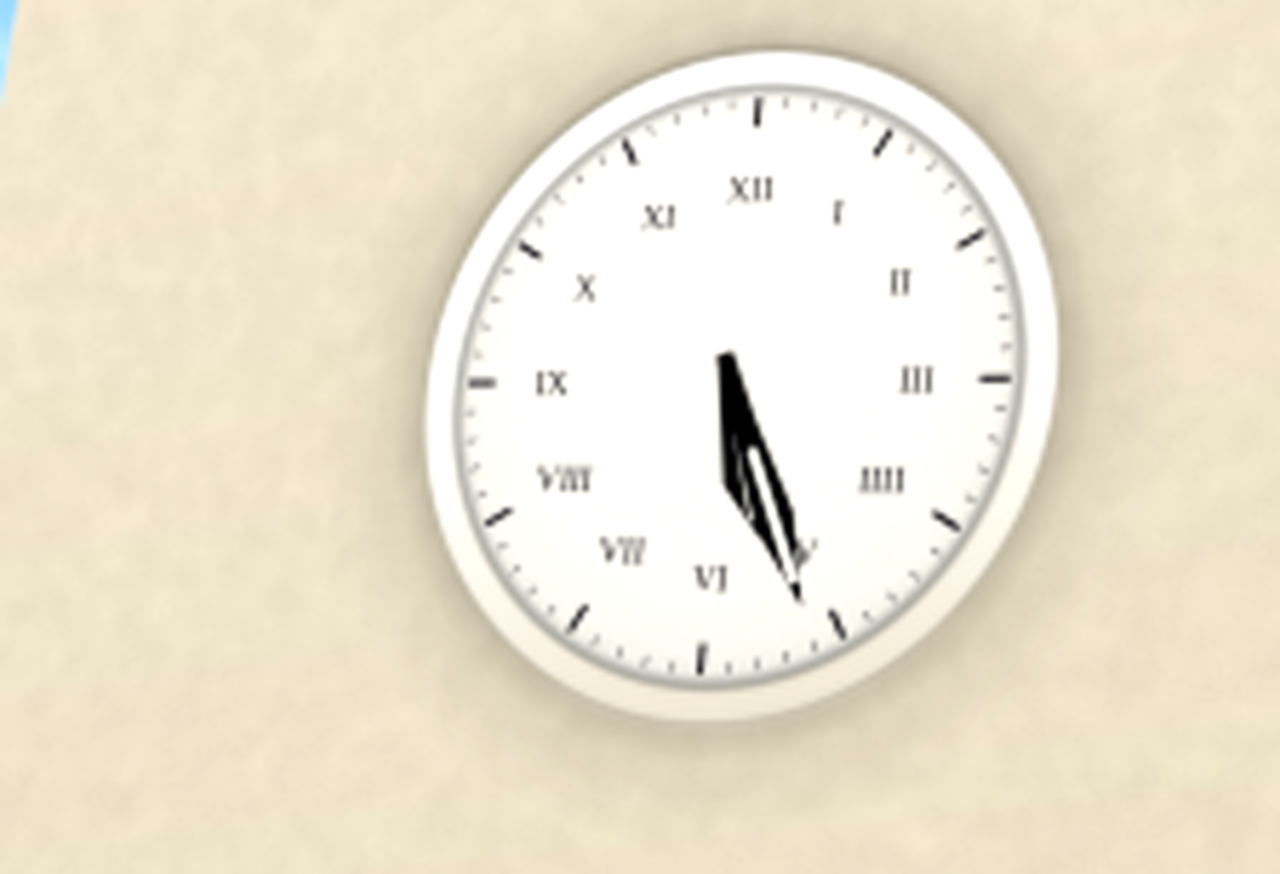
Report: 5 h 26 min
